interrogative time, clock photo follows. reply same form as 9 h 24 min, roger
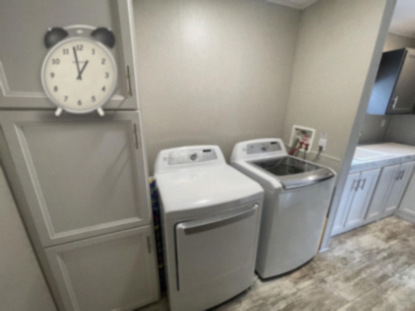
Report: 12 h 58 min
